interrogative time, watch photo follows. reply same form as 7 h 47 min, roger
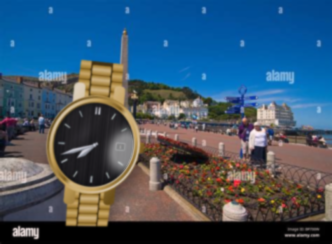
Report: 7 h 42 min
